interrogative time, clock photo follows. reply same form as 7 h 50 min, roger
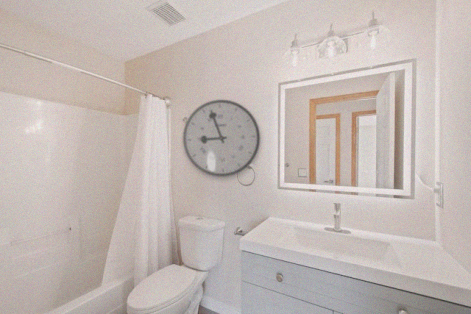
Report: 8 h 57 min
